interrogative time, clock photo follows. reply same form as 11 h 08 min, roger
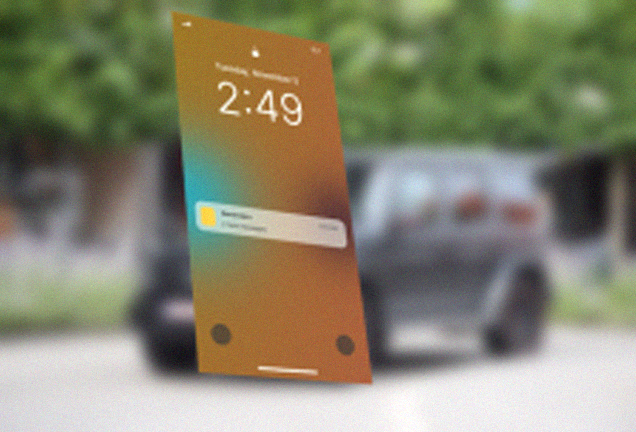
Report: 2 h 49 min
